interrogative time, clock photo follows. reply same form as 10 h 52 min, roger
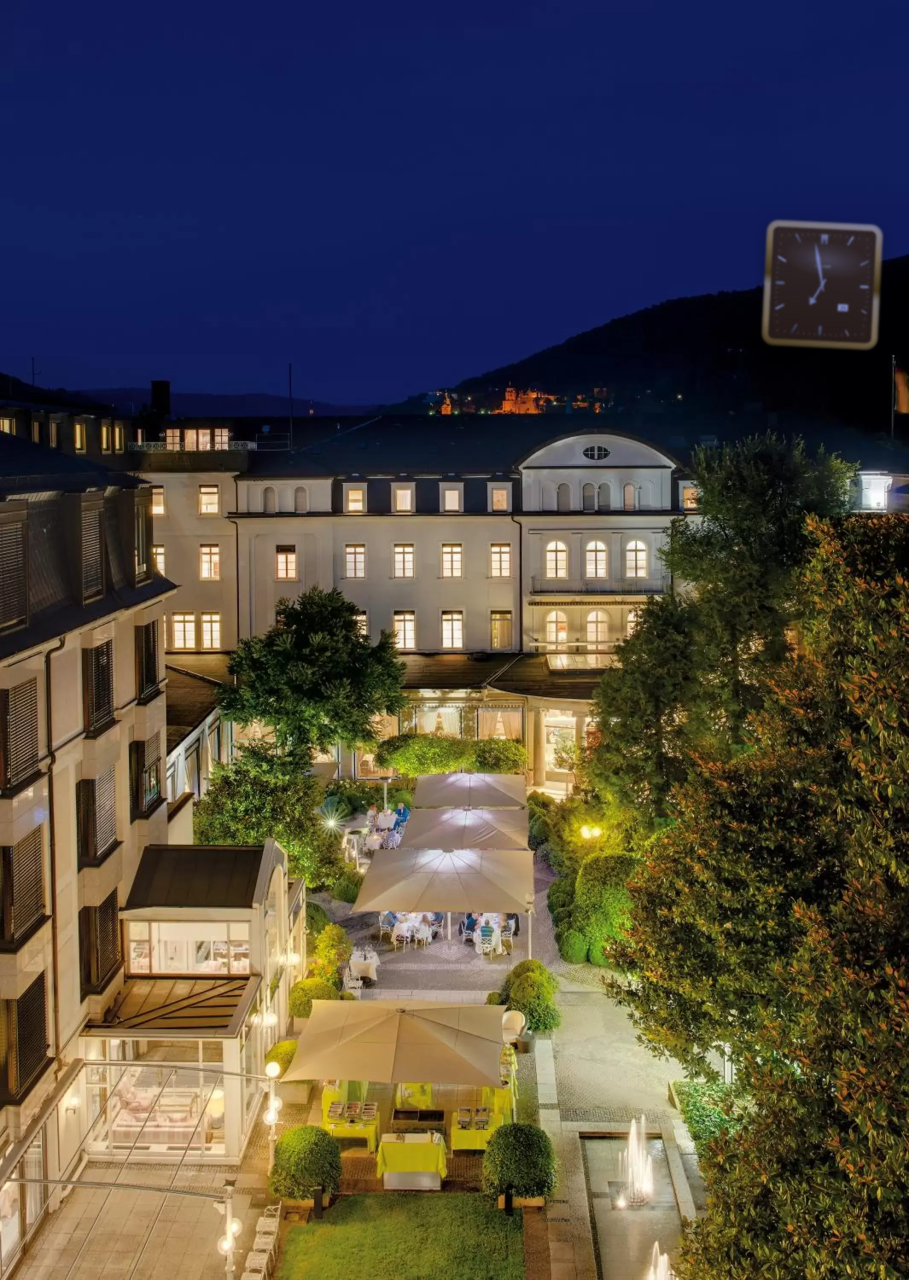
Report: 6 h 58 min
